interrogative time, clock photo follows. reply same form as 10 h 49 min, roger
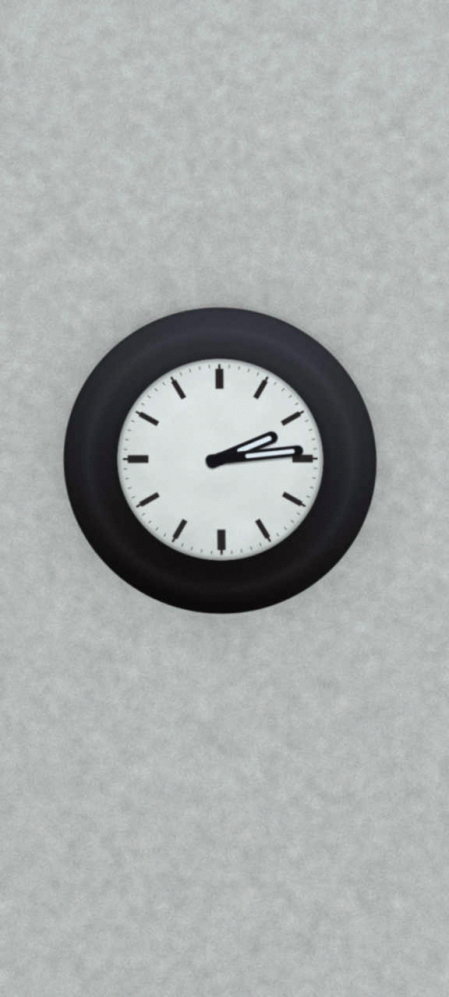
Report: 2 h 14 min
